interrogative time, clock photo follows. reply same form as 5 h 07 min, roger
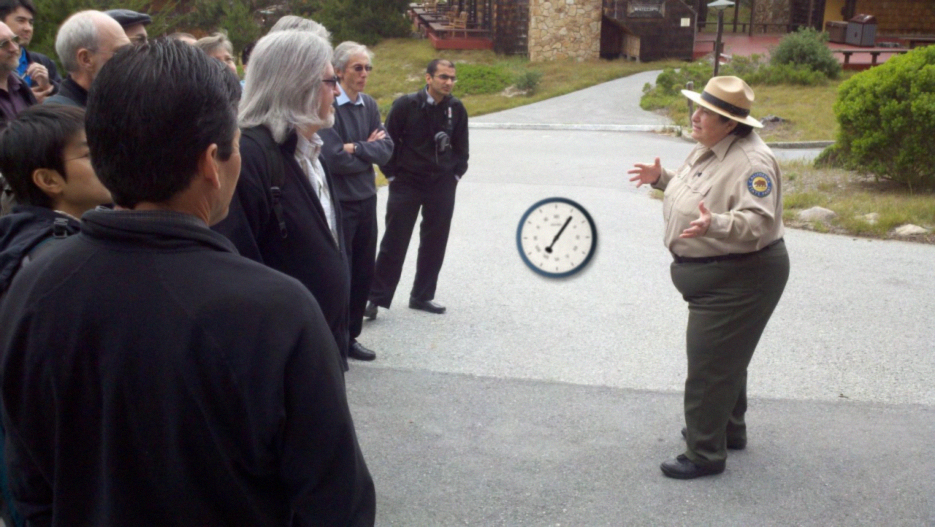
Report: 7 h 06 min
